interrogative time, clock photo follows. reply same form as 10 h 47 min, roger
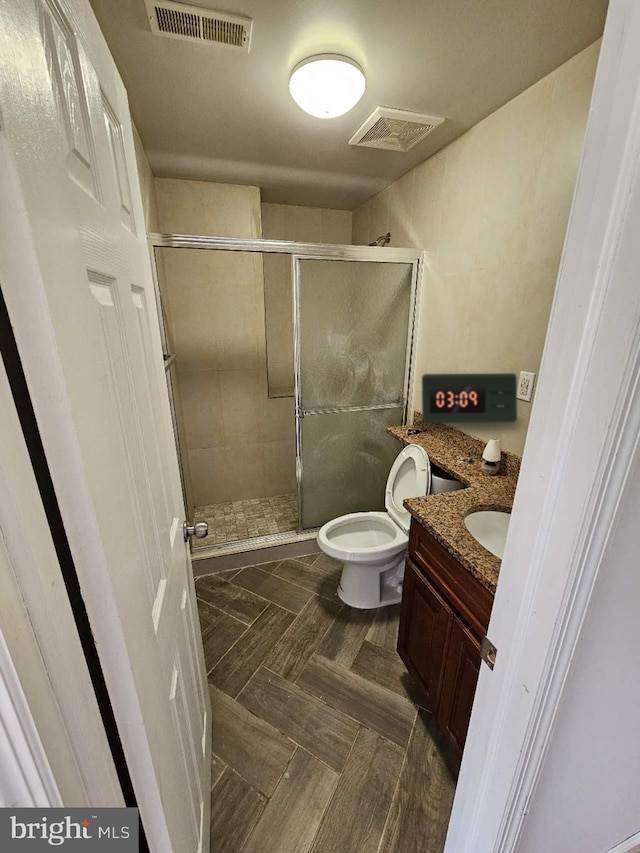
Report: 3 h 09 min
